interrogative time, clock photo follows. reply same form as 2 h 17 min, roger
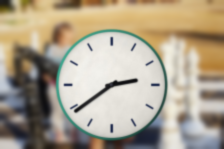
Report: 2 h 39 min
